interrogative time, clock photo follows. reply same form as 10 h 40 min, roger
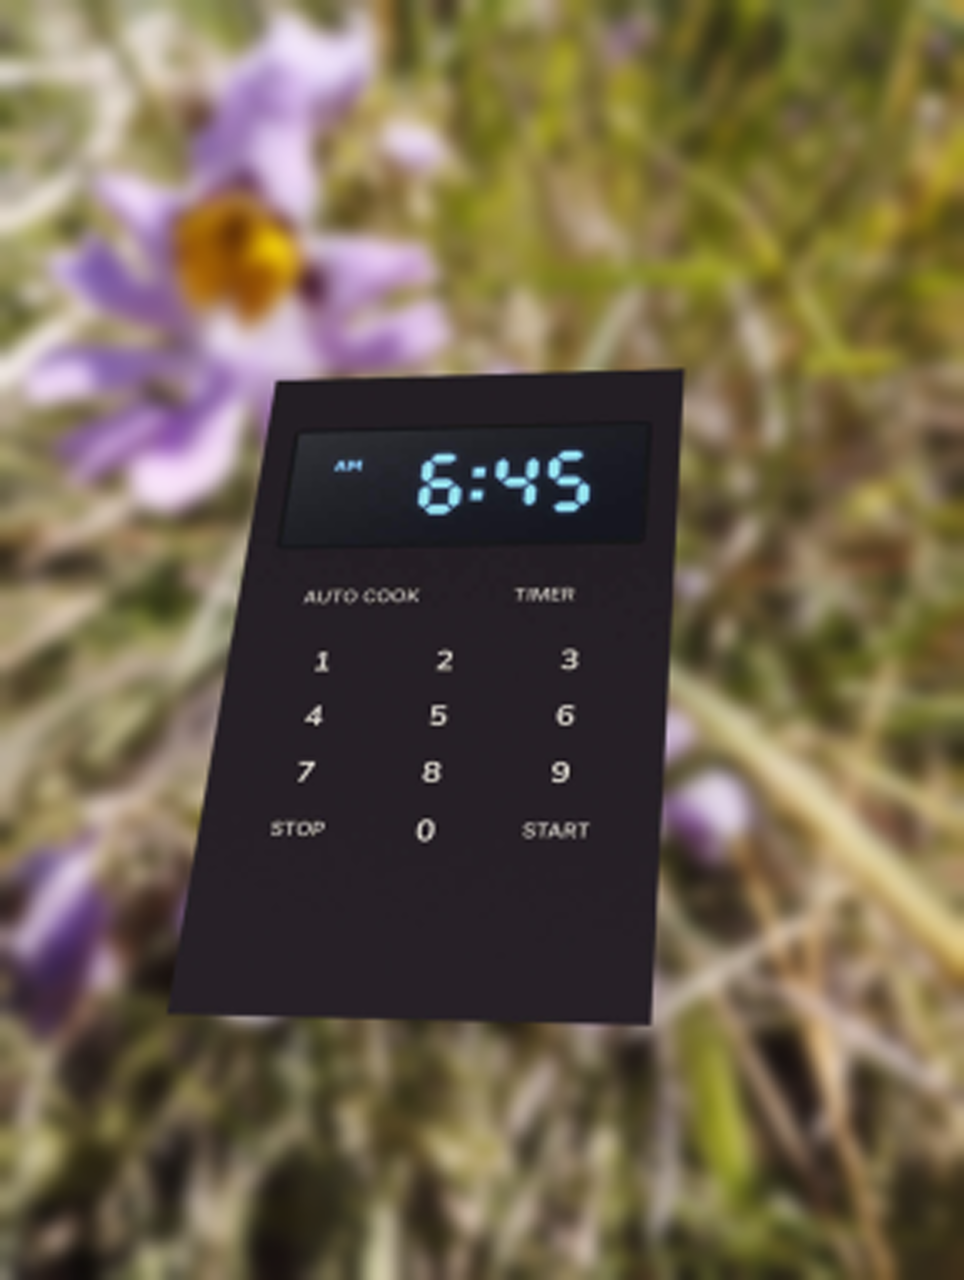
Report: 6 h 45 min
